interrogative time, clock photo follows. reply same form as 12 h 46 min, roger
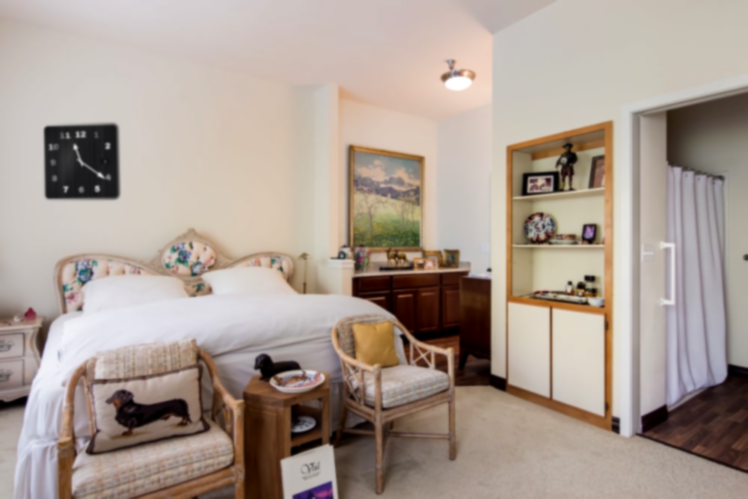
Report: 11 h 21 min
